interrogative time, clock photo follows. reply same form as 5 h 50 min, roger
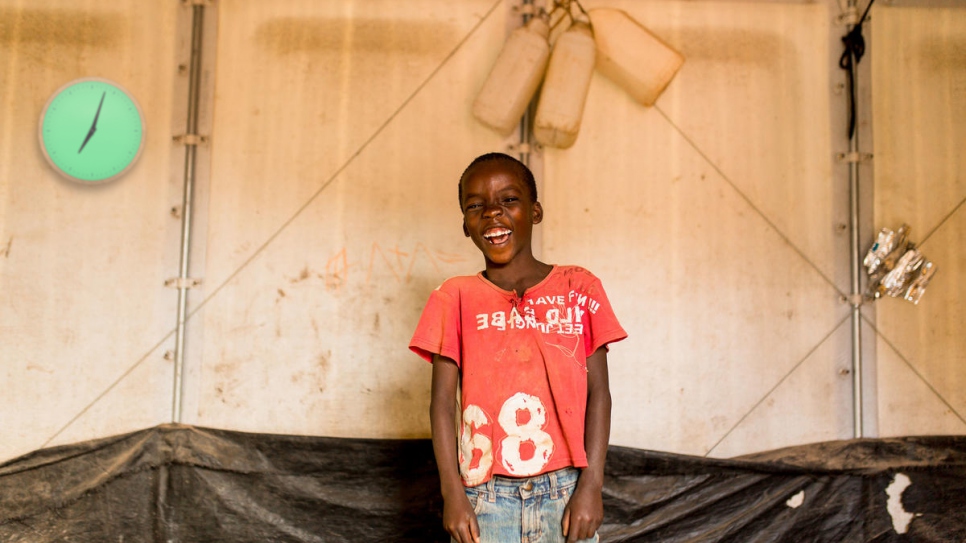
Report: 7 h 03 min
